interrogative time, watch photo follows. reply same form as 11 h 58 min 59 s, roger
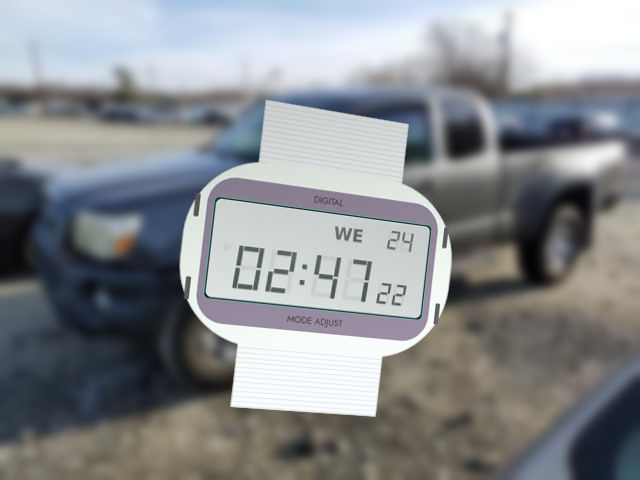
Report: 2 h 47 min 22 s
